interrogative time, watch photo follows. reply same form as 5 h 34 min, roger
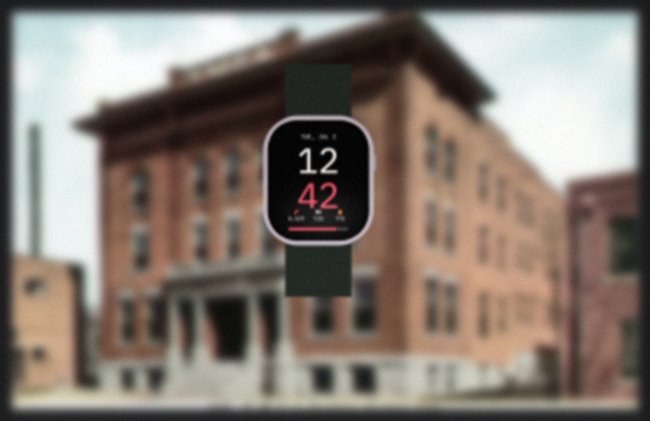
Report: 12 h 42 min
